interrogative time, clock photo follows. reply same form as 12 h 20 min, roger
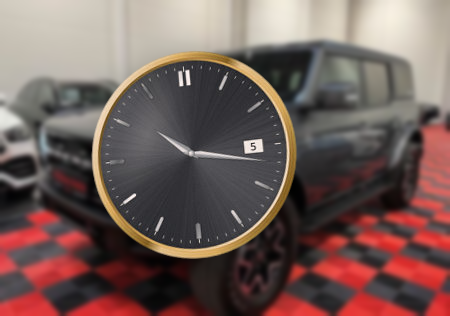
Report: 10 h 17 min
